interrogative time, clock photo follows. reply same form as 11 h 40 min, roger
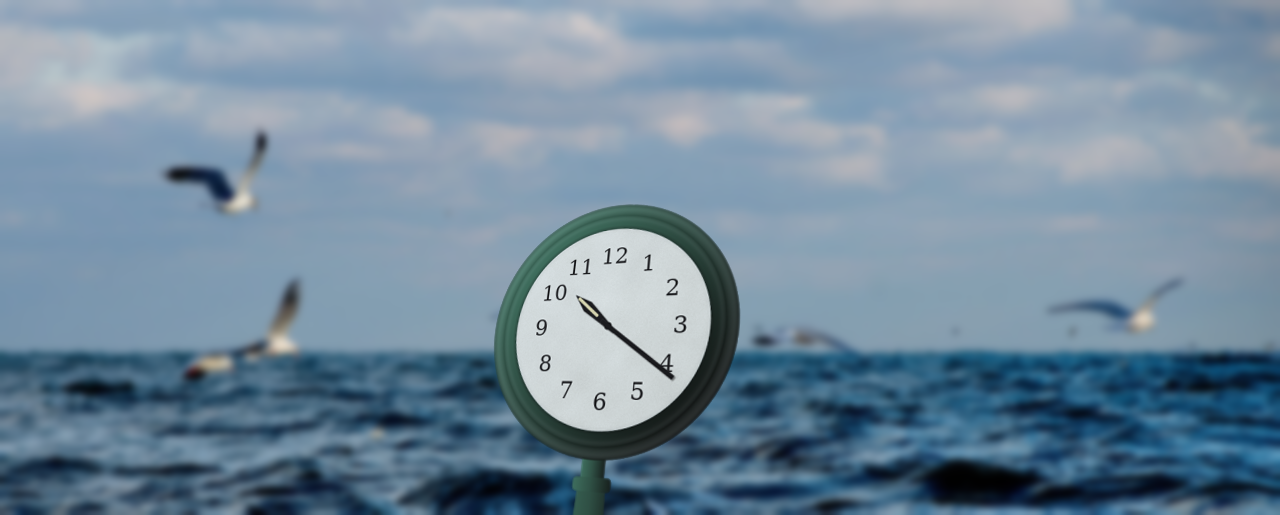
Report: 10 h 21 min
